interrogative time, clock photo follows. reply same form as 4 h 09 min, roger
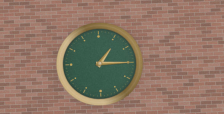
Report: 1 h 15 min
